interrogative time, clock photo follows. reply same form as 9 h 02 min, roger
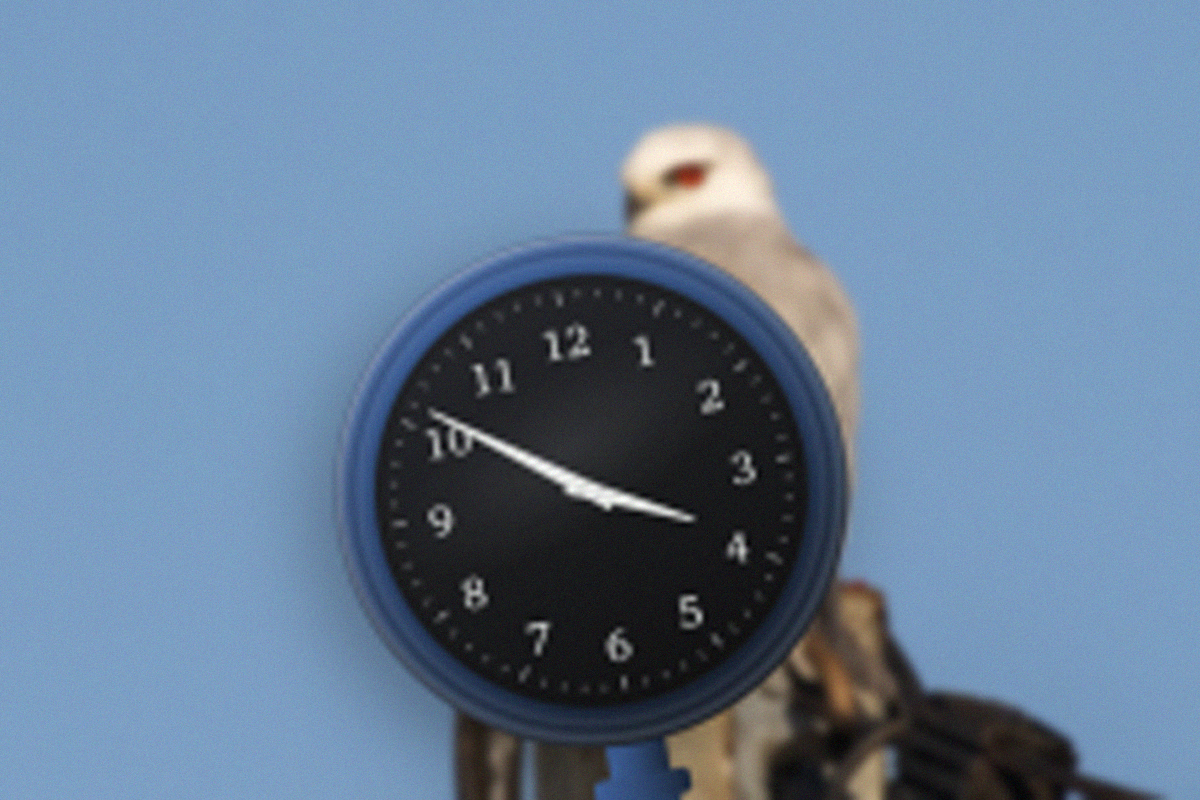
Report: 3 h 51 min
